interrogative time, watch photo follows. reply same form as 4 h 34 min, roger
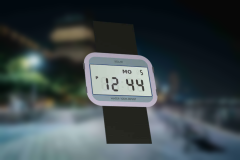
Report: 12 h 44 min
